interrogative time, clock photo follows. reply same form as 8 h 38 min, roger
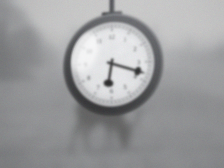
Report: 6 h 18 min
